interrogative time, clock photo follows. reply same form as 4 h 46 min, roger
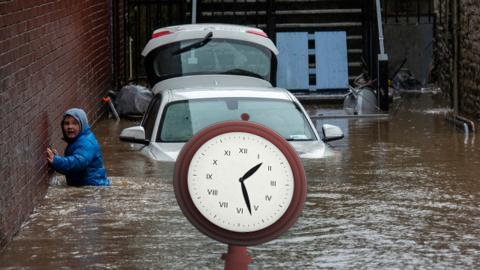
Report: 1 h 27 min
